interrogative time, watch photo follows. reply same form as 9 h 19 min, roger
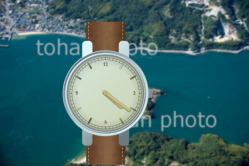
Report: 4 h 21 min
